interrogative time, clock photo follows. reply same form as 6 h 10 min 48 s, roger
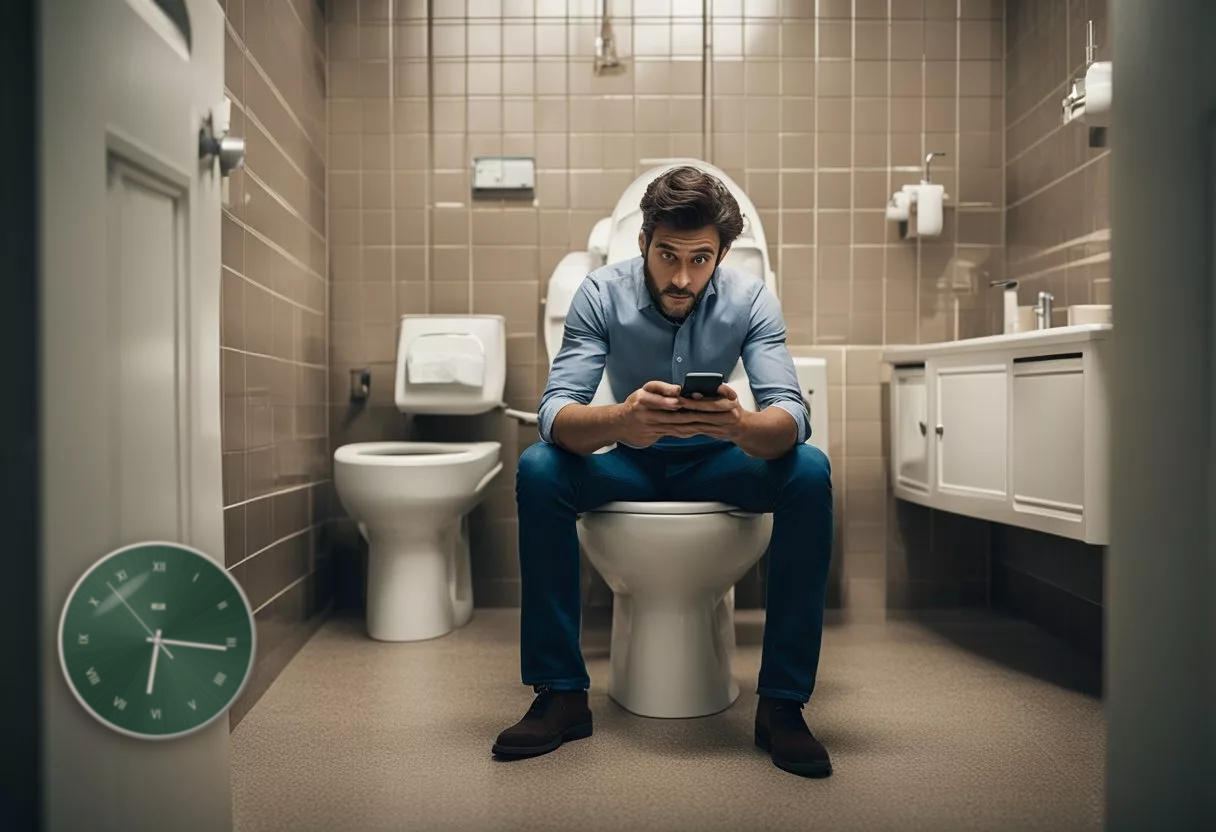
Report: 6 h 15 min 53 s
